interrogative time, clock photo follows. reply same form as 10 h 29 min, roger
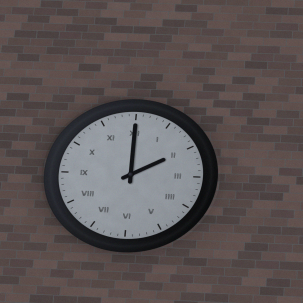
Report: 2 h 00 min
